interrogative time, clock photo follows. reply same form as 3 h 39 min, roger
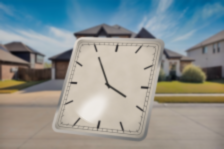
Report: 3 h 55 min
